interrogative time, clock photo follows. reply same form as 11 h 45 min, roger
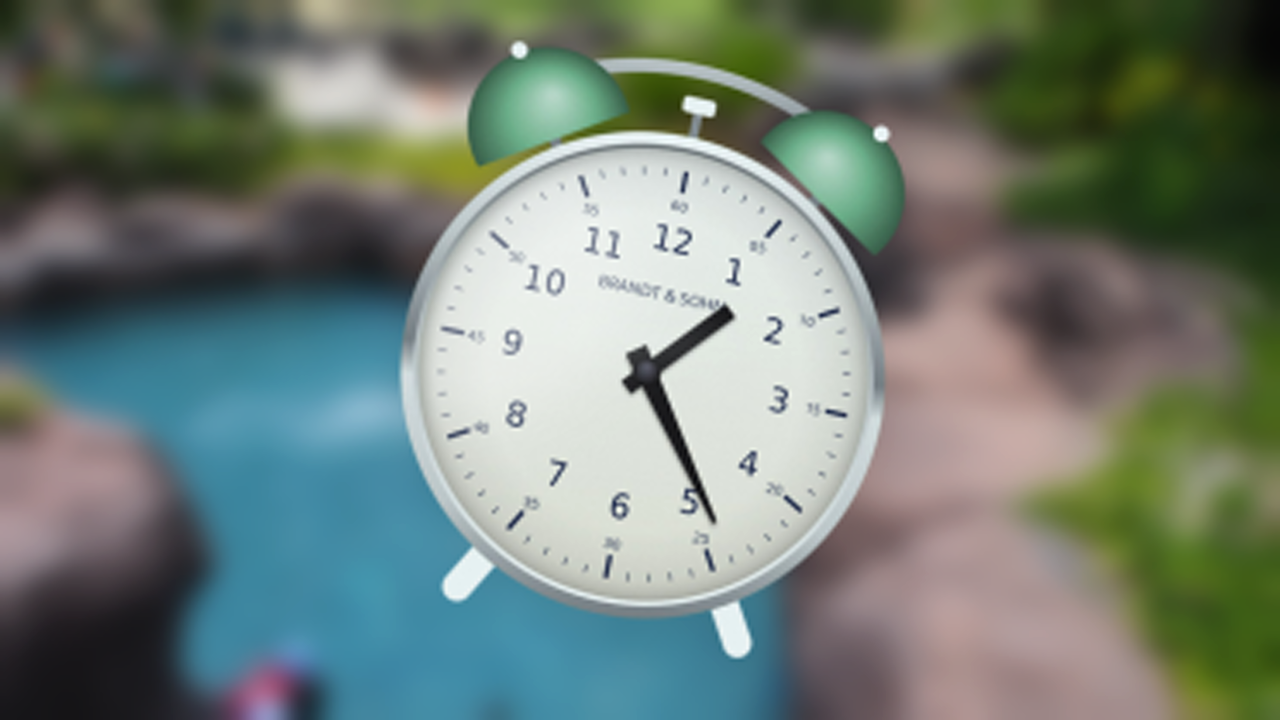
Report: 1 h 24 min
